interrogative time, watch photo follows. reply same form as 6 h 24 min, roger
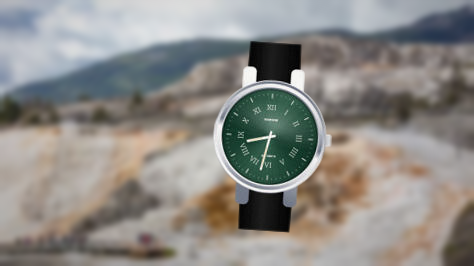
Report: 8 h 32 min
